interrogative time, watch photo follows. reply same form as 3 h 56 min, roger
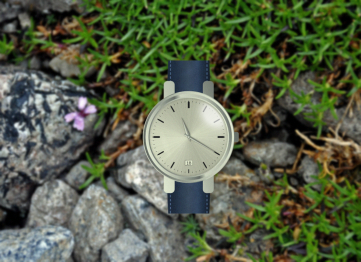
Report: 11 h 20 min
